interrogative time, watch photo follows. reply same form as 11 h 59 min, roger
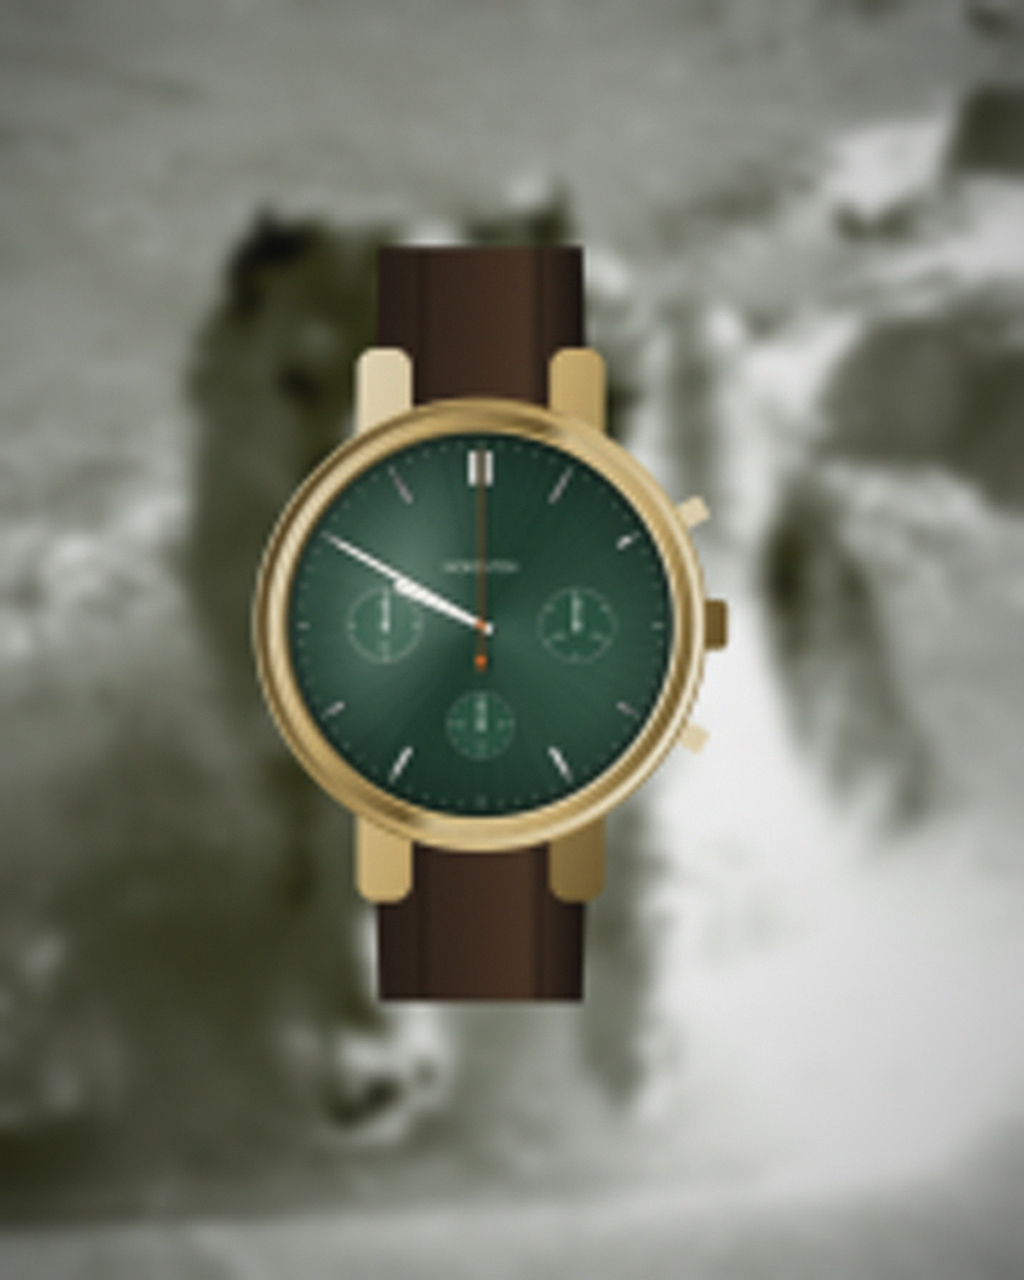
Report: 9 h 50 min
